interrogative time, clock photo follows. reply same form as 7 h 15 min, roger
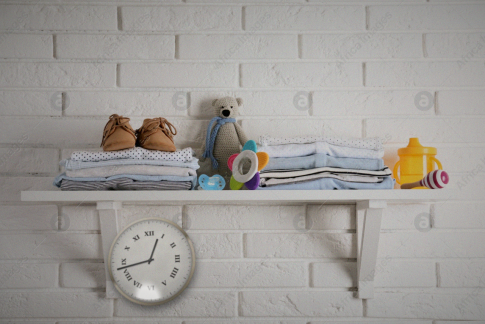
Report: 12 h 43 min
